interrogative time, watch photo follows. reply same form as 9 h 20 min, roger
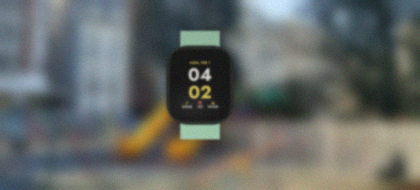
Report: 4 h 02 min
